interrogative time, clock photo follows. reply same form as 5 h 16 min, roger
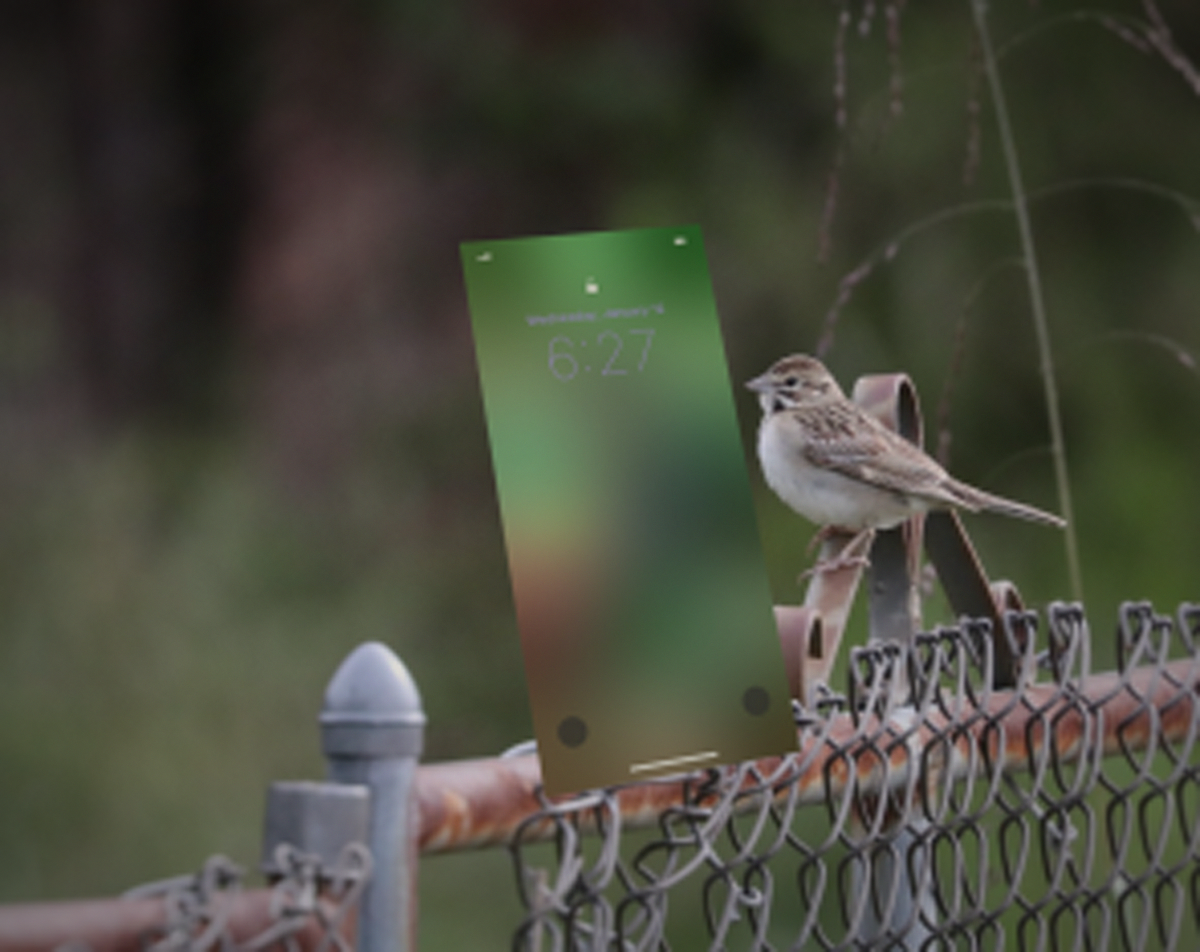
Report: 6 h 27 min
